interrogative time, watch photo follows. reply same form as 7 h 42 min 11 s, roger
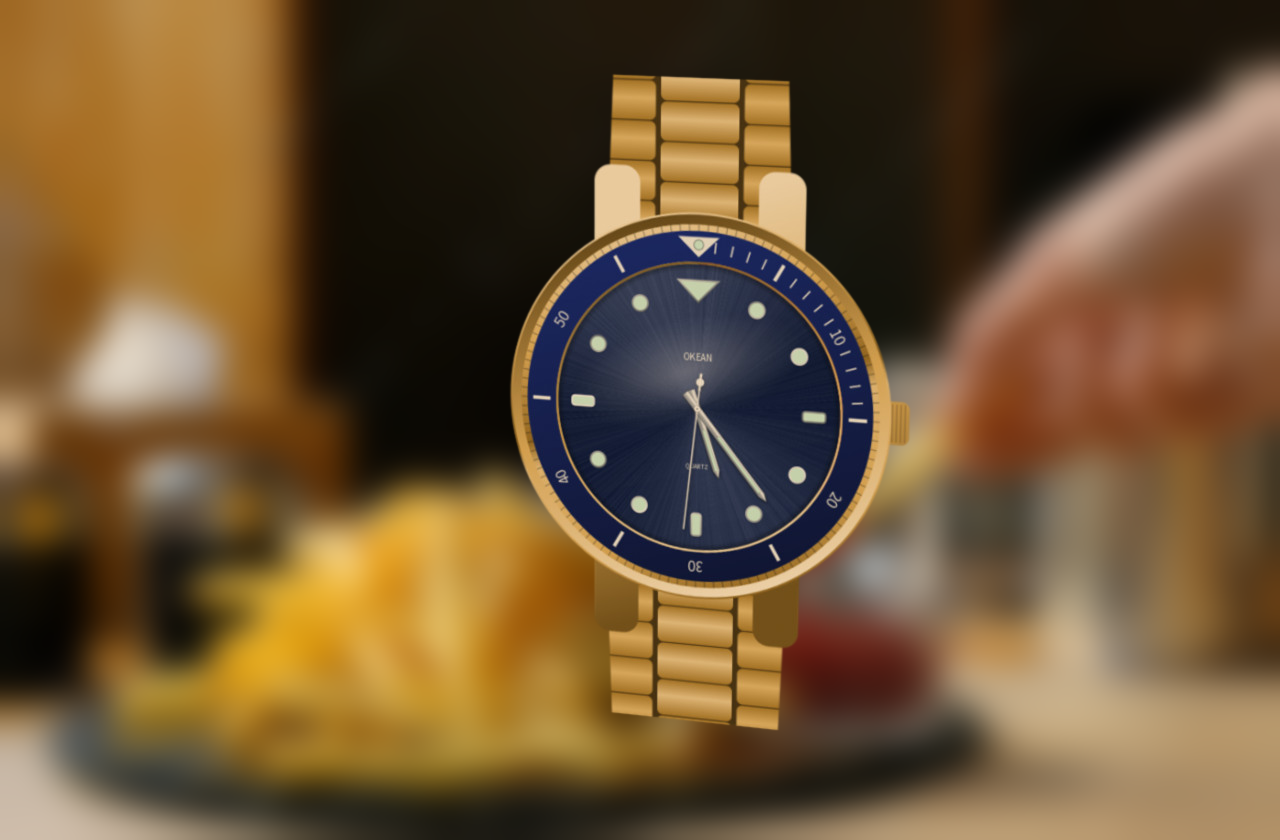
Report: 5 h 23 min 31 s
